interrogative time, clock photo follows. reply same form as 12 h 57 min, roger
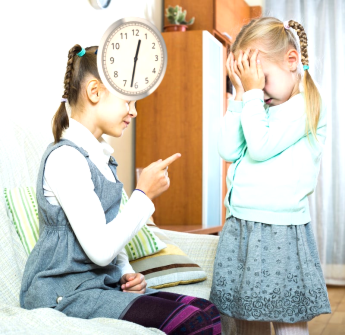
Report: 12 h 32 min
